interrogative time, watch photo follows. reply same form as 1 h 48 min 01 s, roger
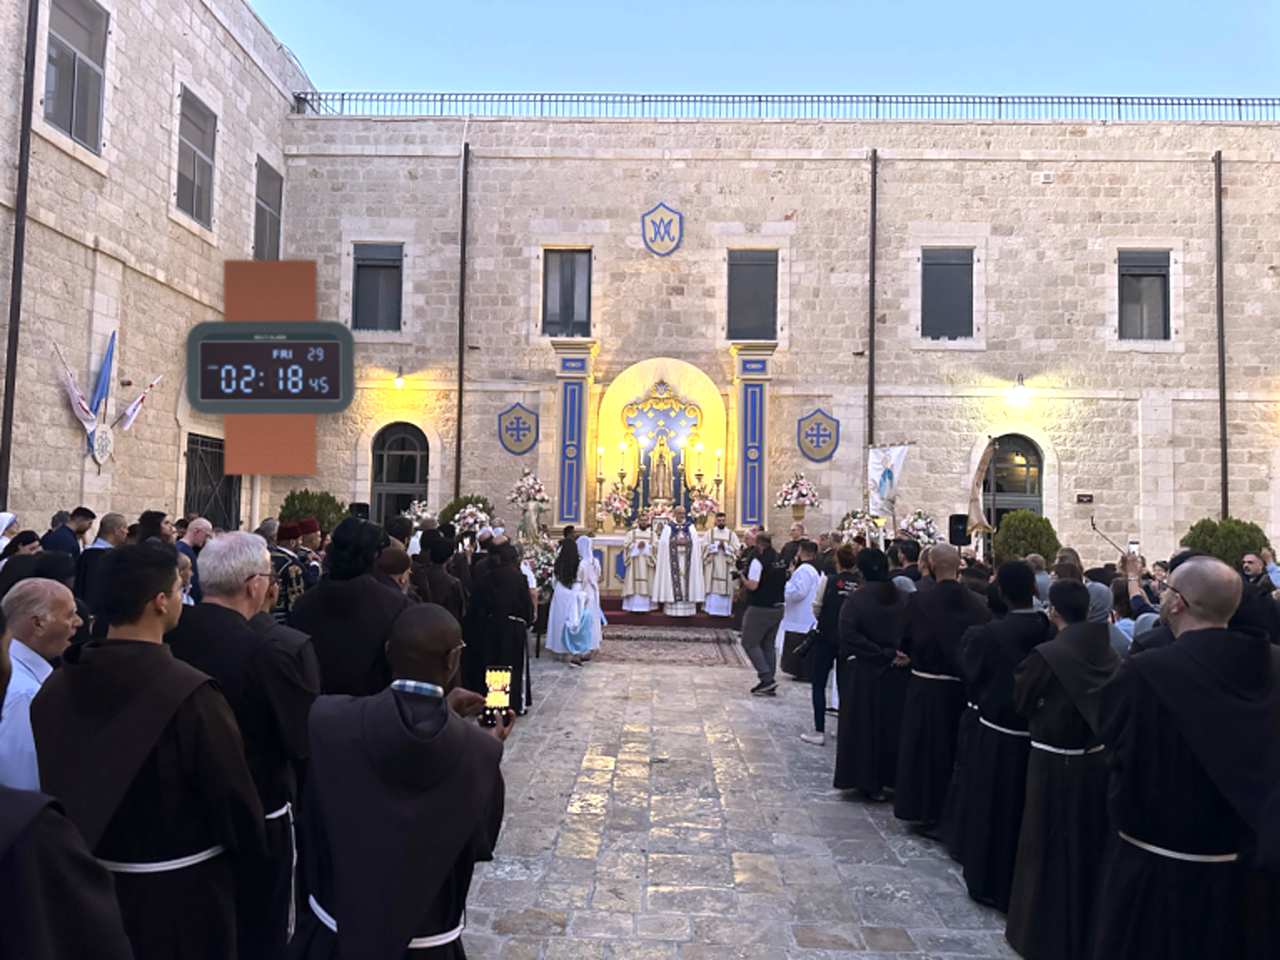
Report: 2 h 18 min 45 s
